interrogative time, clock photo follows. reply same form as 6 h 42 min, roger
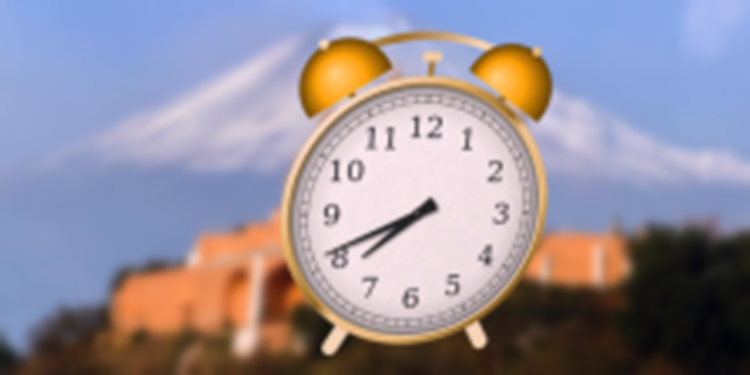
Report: 7 h 41 min
